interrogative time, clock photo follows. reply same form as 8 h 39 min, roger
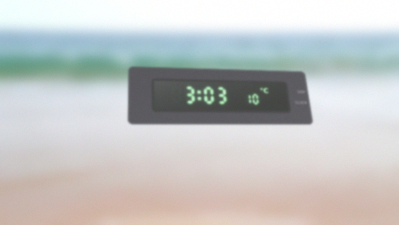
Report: 3 h 03 min
